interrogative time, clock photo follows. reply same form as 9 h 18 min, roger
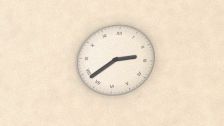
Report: 2 h 38 min
